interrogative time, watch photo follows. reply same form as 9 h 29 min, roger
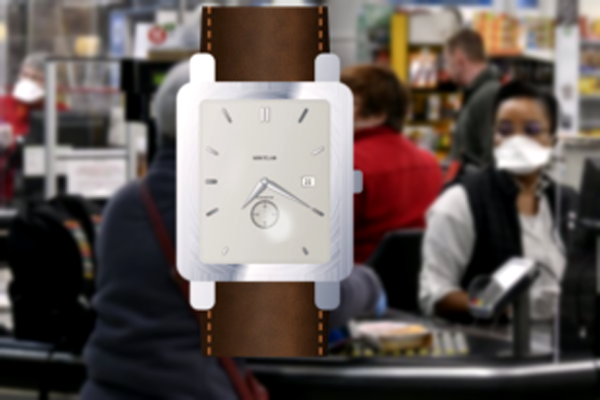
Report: 7 h 20 min
